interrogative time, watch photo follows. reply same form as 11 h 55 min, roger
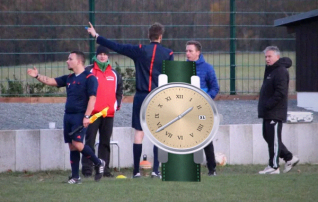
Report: 1 h 39 min
